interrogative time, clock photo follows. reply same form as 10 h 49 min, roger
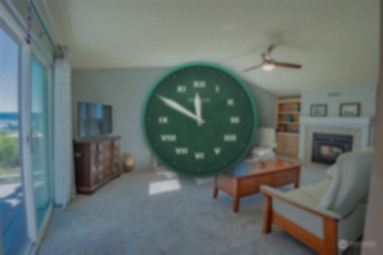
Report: 11 h 50 min
